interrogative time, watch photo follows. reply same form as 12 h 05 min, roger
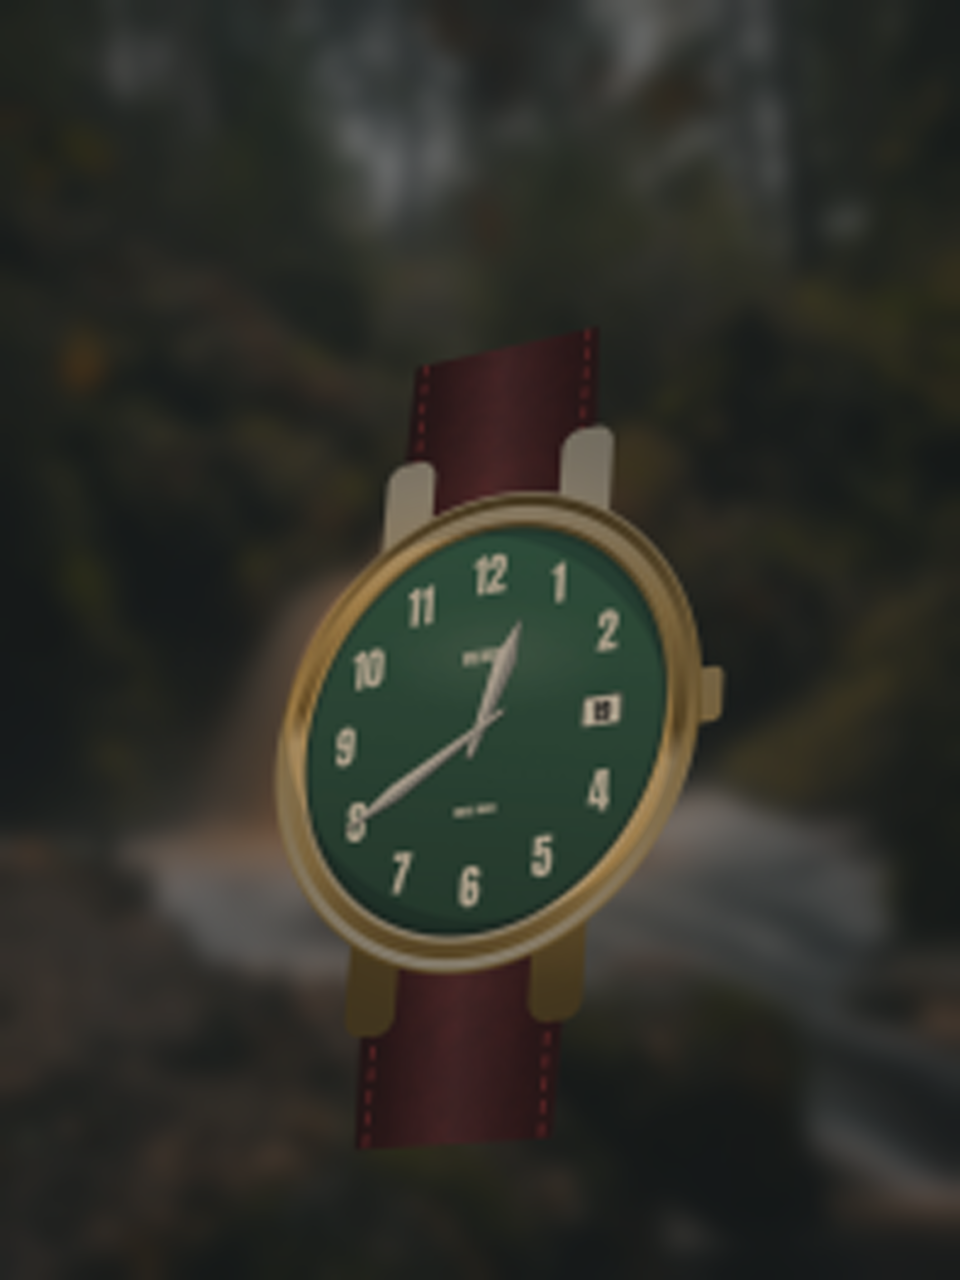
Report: 12 h 40 min
